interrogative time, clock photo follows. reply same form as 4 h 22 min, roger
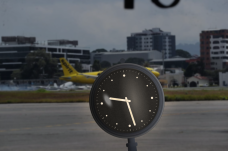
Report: 9 h 28 min
